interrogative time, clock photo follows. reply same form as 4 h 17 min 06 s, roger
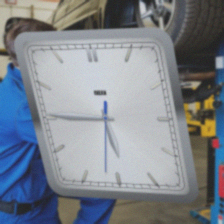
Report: 5 h 45 min 32 s
